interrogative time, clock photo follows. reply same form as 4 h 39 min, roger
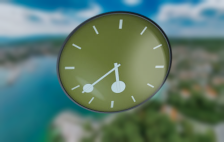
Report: 5 h 38 min
